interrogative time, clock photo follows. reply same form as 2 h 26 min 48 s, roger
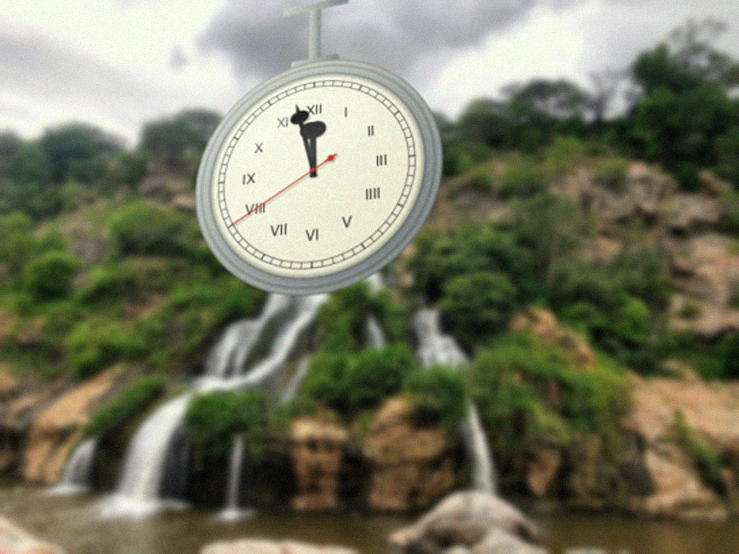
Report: 11 h 57 min 40 s
